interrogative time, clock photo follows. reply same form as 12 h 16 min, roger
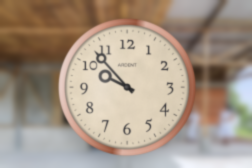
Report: 9 h 53 min
